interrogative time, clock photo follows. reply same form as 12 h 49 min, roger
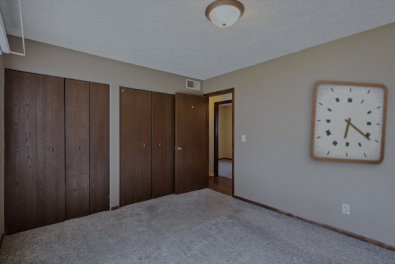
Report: 6 h 21 min
